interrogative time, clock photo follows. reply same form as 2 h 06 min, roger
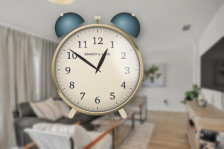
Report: 12 h 51 min
